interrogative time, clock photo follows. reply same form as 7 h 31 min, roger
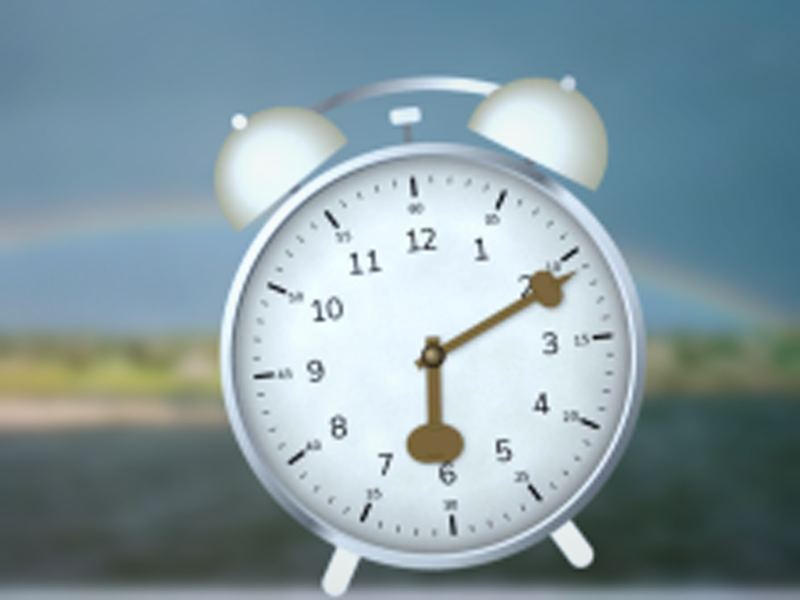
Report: 6 h 11 min
